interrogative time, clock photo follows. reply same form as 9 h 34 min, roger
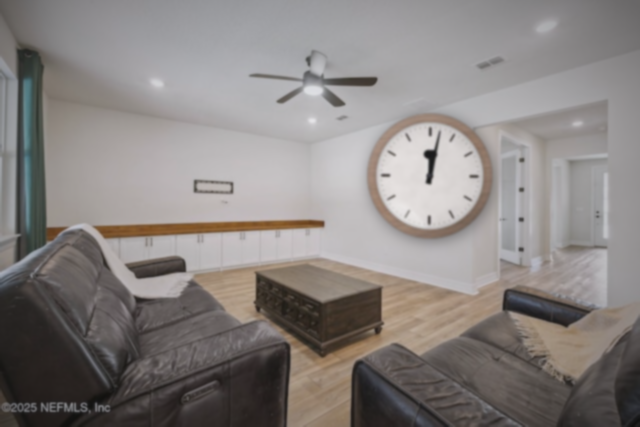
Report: 12 h 02 min
